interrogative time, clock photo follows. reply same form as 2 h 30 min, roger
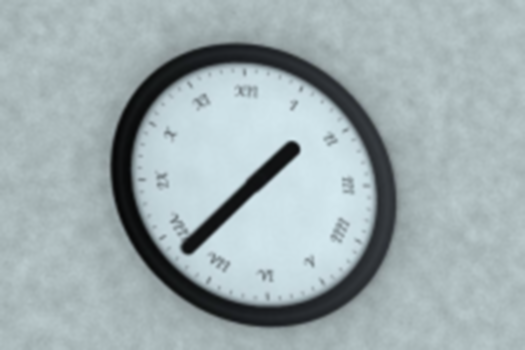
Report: 1 h 38 min
